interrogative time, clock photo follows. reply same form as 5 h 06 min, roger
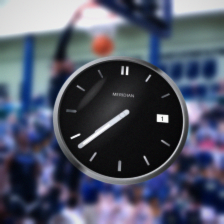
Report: 7 h 38 min
